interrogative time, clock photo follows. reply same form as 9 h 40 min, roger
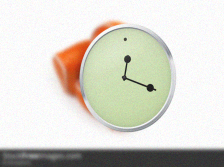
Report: 12 h 18 min
